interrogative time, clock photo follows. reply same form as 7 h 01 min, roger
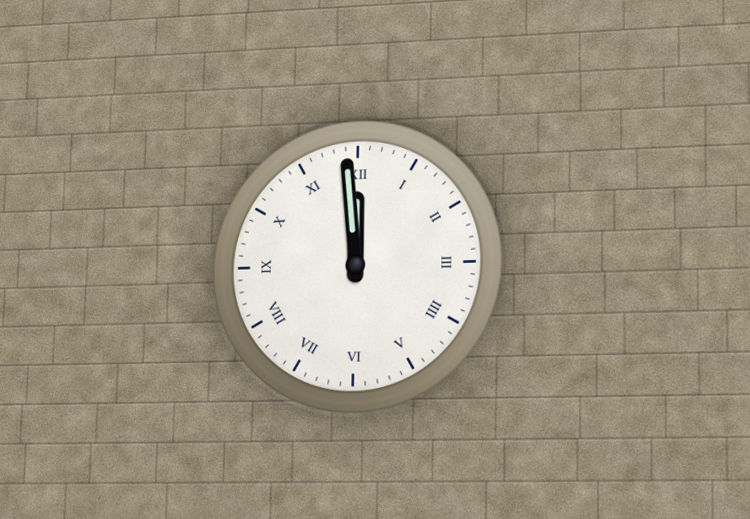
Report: 11 h 59 min
